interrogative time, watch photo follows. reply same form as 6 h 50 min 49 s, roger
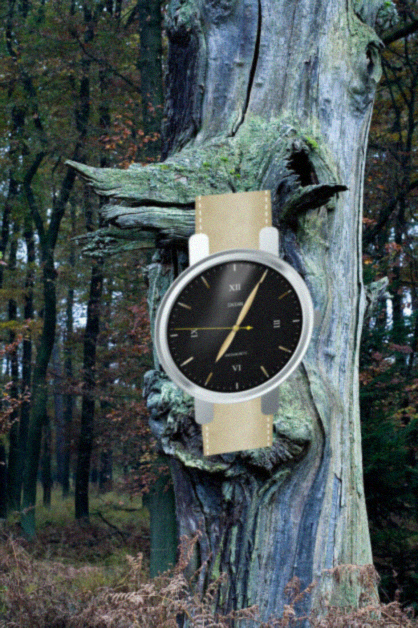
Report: 7 h 04 min 46 s
